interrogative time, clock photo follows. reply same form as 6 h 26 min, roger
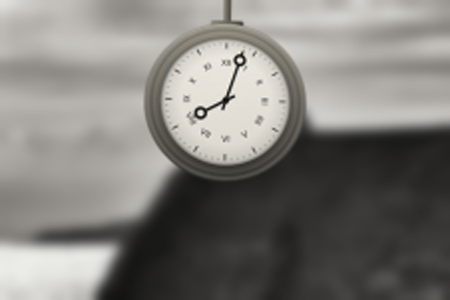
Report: 8 h 03 min
